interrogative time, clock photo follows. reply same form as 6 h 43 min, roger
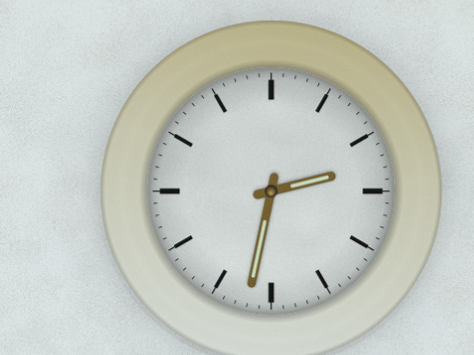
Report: 2 h 32 min
